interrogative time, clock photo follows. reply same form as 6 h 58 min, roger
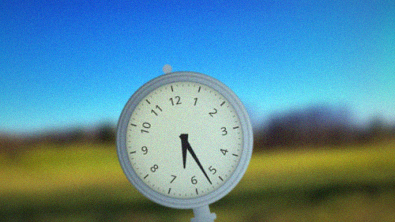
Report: 6 h 27 min
